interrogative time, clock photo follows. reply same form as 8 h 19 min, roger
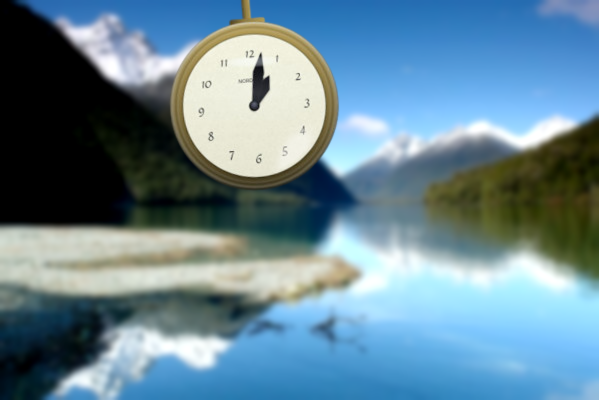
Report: 1 h 02 min
